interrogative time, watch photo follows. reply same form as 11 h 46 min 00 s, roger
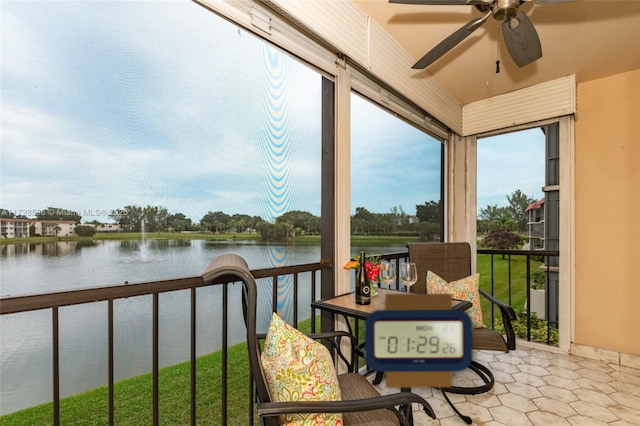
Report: 1 h 29 min 26 s
